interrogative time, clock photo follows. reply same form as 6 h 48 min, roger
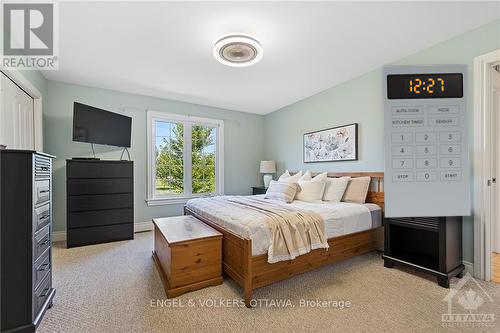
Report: 12 h 27 min
